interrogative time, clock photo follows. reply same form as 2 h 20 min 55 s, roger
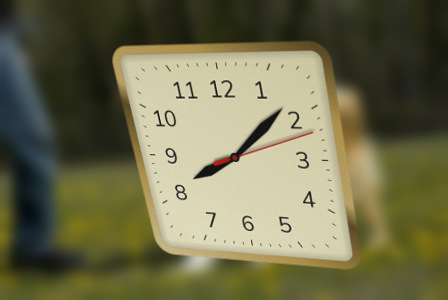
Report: 8 h 08 min 12 s
